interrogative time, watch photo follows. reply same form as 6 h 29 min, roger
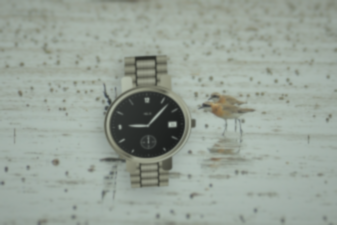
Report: 9 h 07 min
